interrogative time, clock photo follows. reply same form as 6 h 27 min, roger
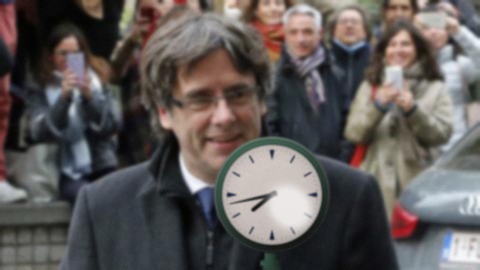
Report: 7 h 43 min
